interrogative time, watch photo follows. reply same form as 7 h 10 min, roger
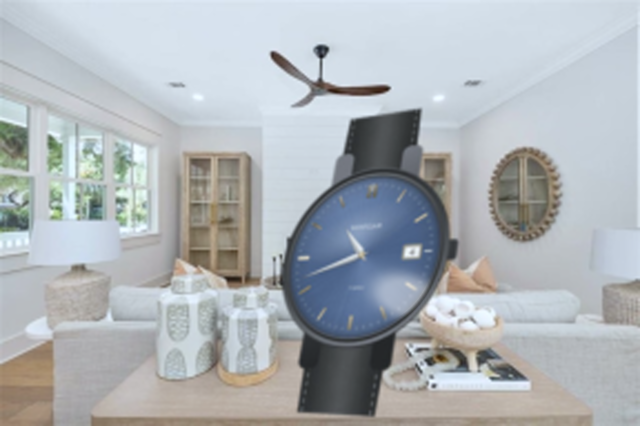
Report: 10 h 42 min
